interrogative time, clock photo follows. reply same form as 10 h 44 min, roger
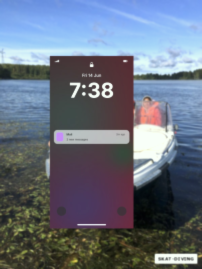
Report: 7 h 38 min
